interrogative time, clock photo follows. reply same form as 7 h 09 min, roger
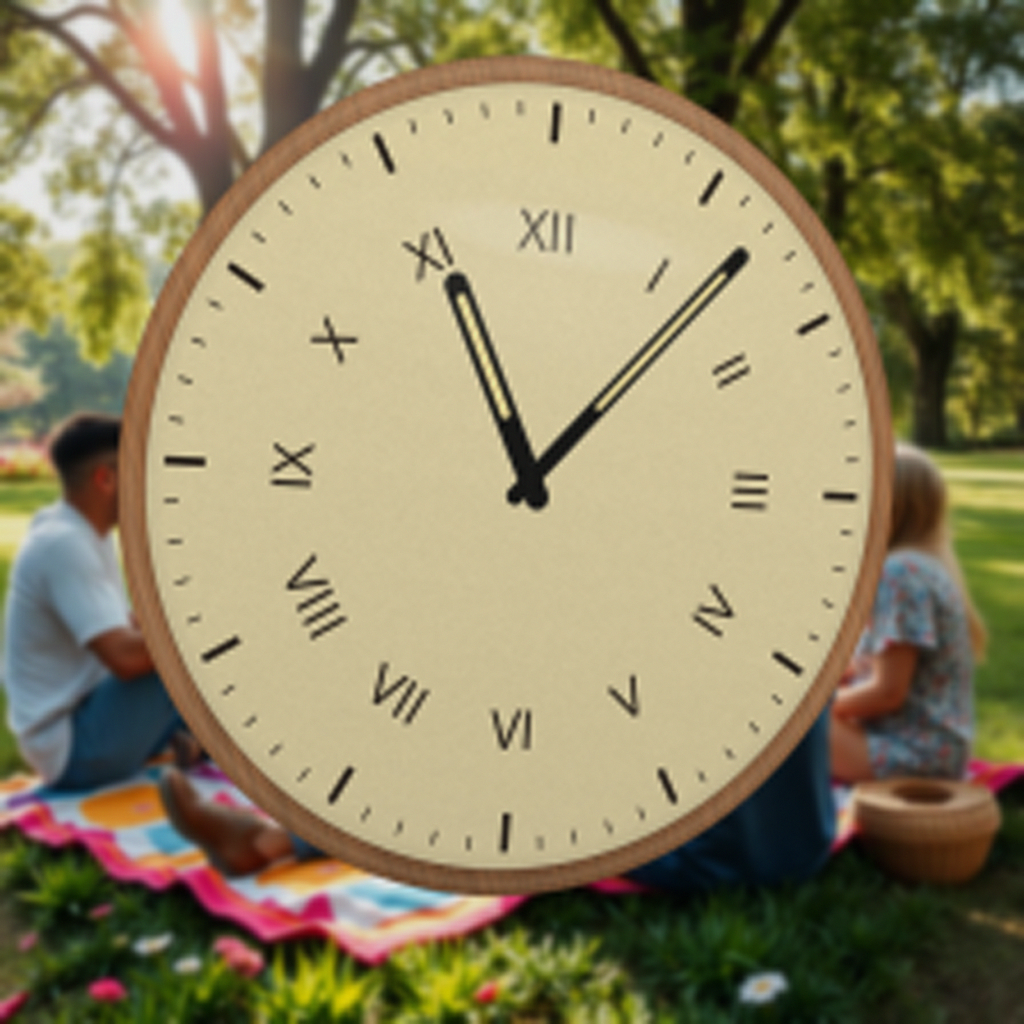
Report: 11 h 07 min
